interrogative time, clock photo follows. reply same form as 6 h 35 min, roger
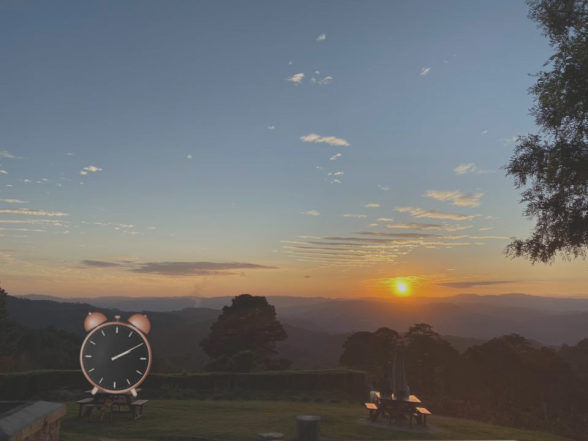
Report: 2 h 10 min
